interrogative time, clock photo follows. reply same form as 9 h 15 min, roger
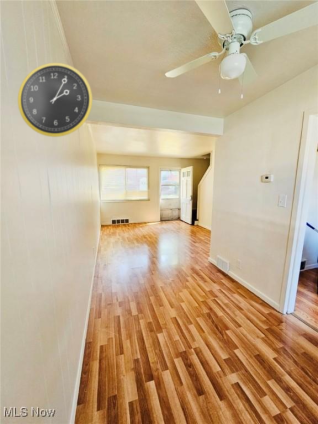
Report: 2 h 05 min
